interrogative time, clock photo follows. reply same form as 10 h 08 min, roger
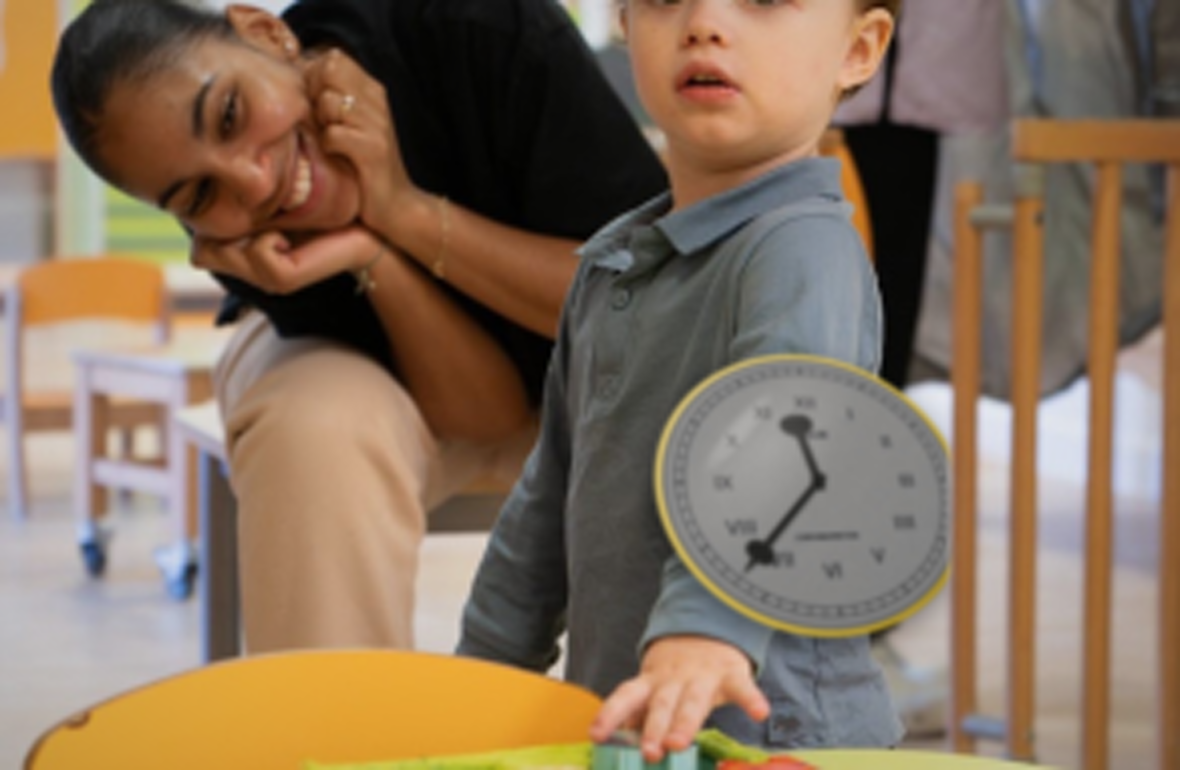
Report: 11 h 37 min
